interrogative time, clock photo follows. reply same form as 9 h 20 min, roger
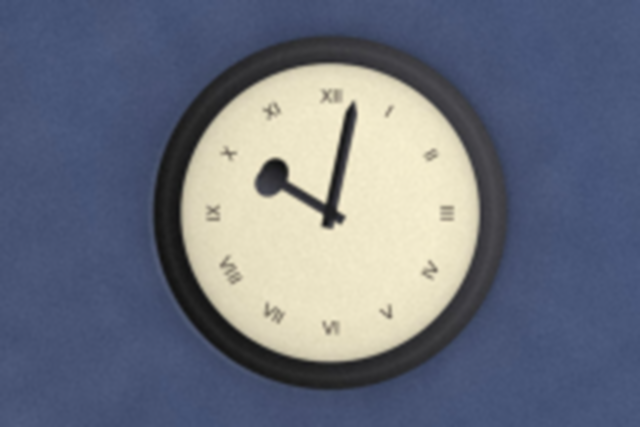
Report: 10 h 02 min
